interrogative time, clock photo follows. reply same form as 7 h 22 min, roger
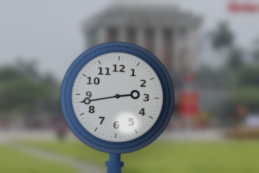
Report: 2 h 43 min
